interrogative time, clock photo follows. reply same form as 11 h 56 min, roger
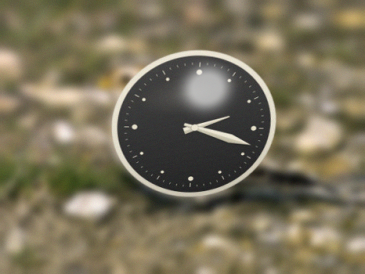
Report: 2 h 18 min
